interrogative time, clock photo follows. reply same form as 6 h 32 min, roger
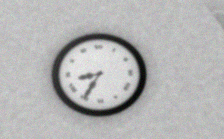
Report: 8 h 35 min
